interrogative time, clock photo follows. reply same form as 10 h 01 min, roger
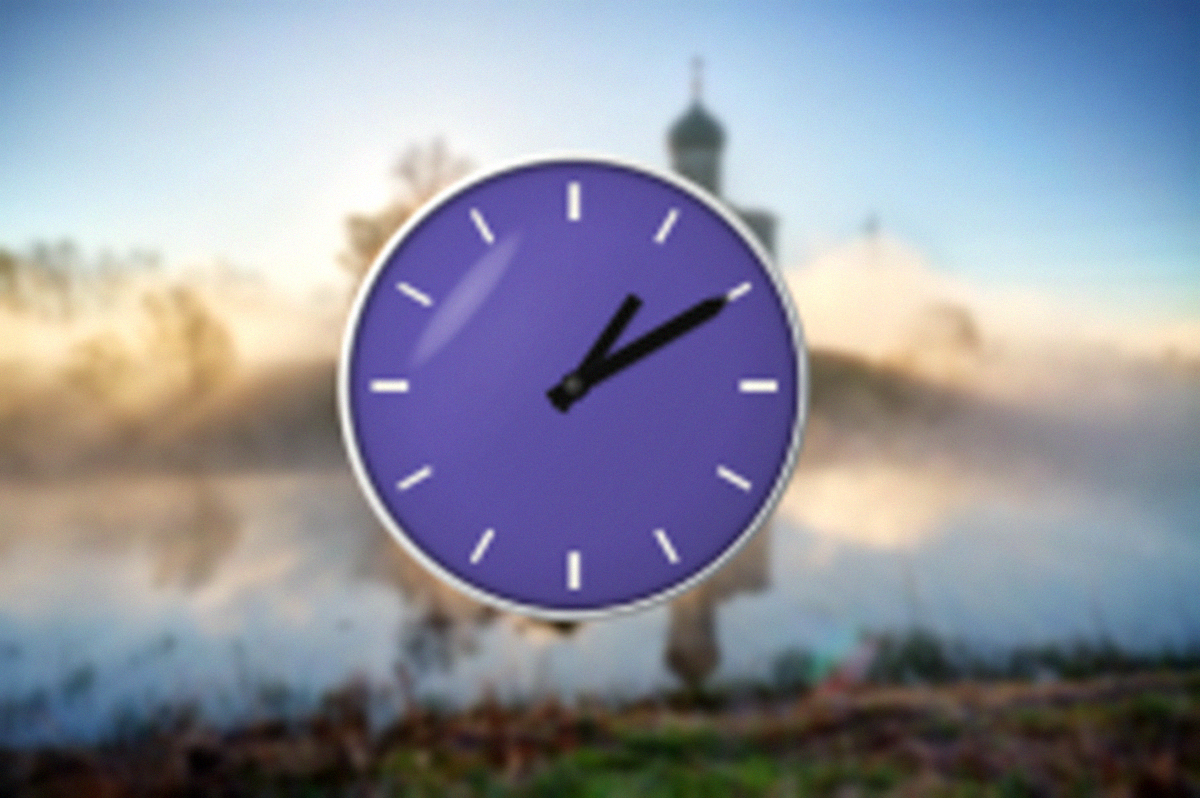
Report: 1 h 10 min
